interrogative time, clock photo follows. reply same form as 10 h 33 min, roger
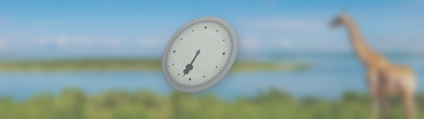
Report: 6 h 33 min
